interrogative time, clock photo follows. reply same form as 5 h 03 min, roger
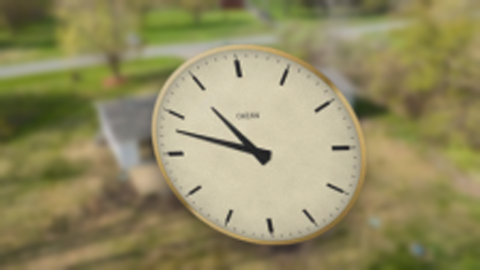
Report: 10 h 48 min
